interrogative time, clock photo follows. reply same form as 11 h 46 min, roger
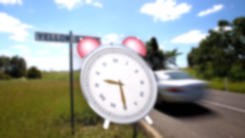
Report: 9 h 30 min
